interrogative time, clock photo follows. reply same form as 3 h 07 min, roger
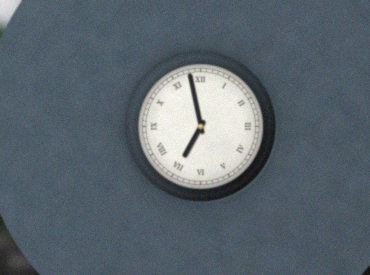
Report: 6 h 58 min
